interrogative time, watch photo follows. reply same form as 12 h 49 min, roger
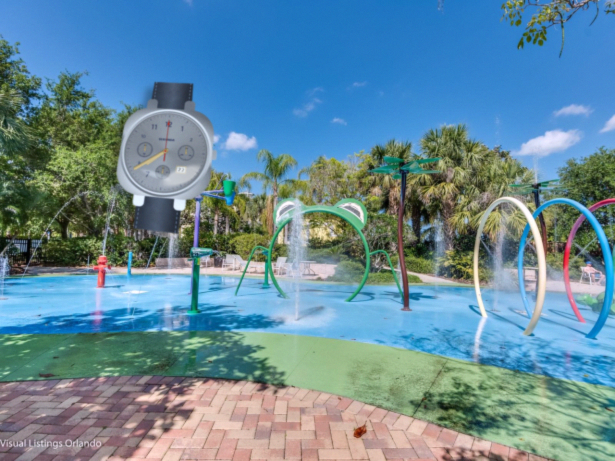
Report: 7 h 39 min
